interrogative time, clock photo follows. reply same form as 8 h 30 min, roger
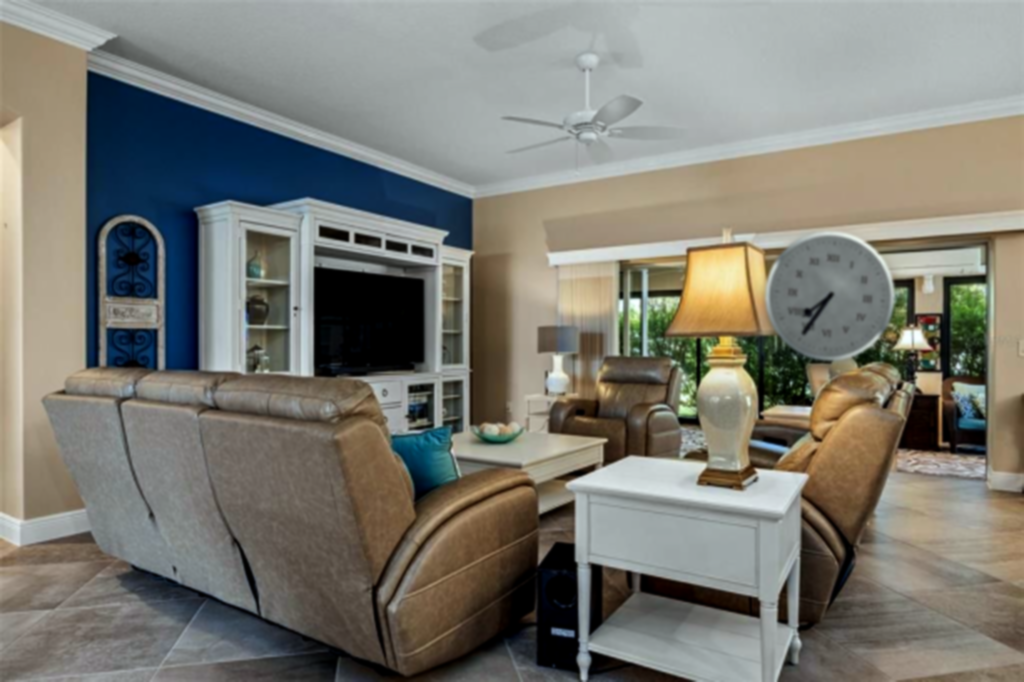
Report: 7 h 35 min
